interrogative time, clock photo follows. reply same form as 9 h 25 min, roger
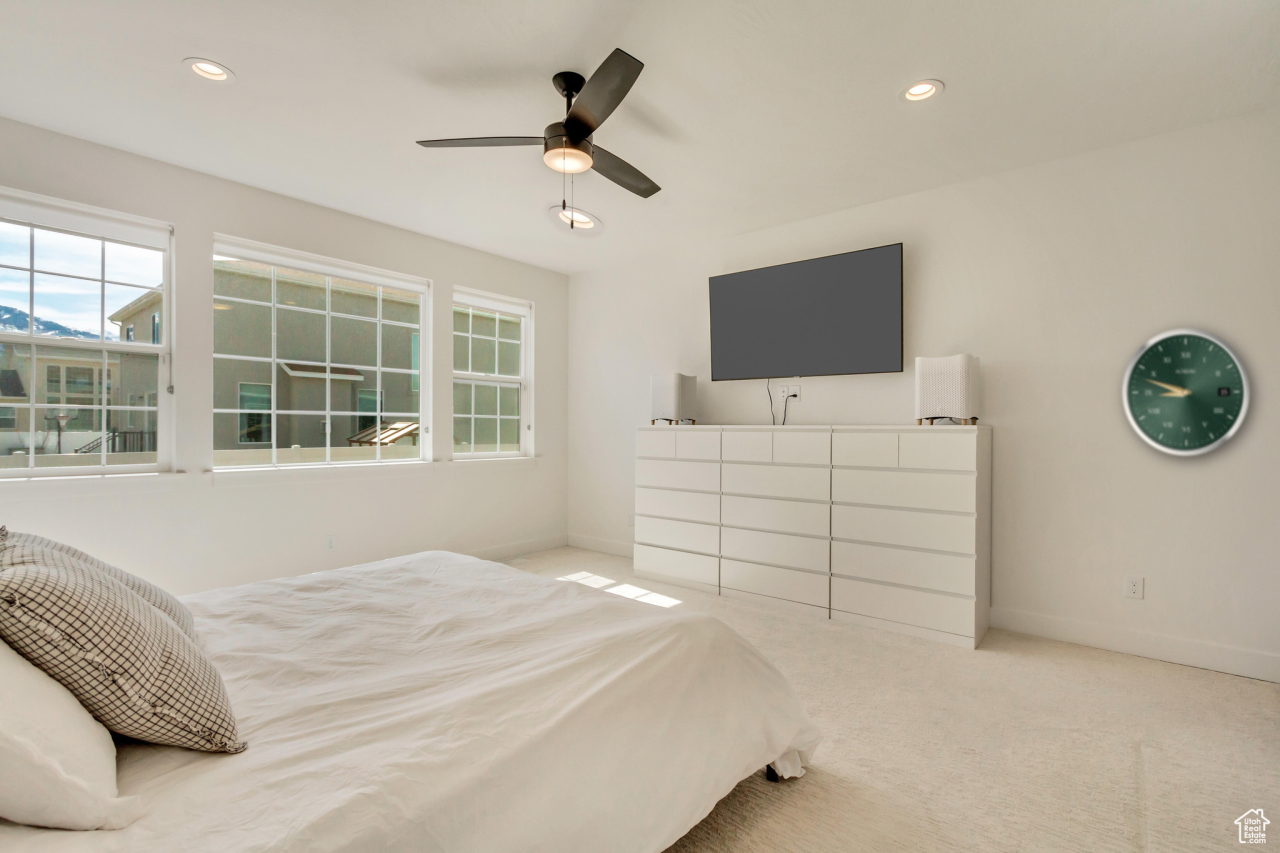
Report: 8 h 48 min
